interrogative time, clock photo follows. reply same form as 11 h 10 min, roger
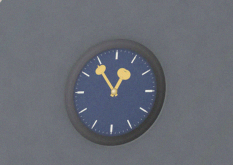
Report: 12 h 54 min
